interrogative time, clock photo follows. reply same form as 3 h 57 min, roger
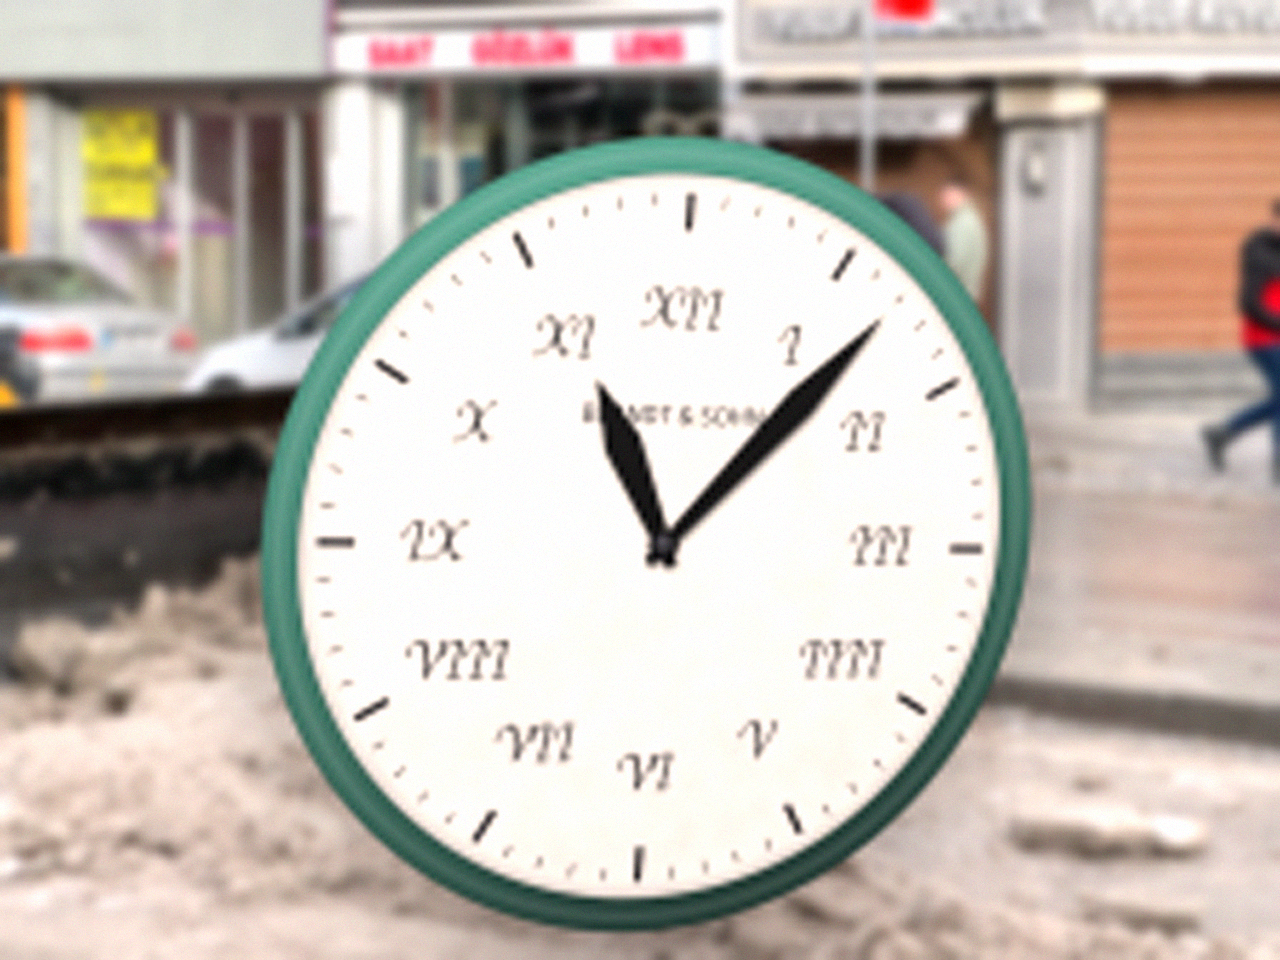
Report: 11 h 07 min
